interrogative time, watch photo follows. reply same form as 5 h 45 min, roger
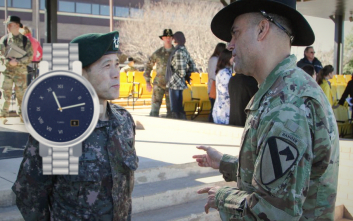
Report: 11 h 13 min
